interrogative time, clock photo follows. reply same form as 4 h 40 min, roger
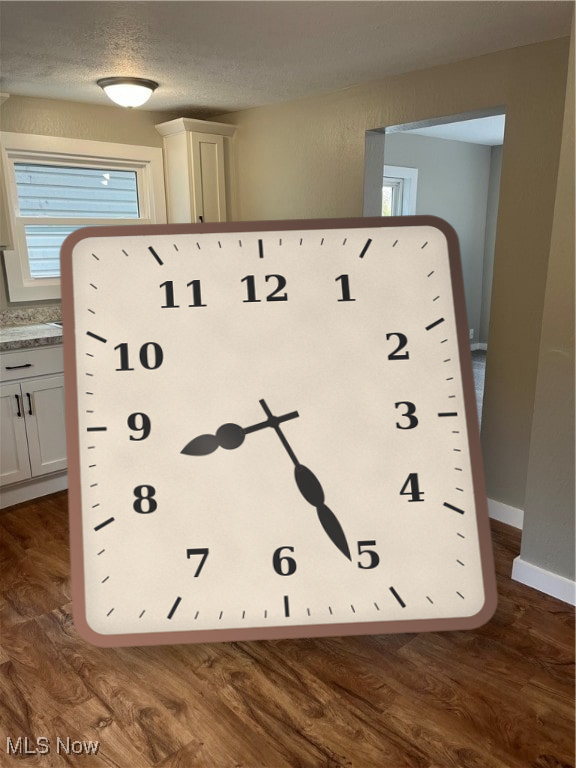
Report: 8 h 26 min
